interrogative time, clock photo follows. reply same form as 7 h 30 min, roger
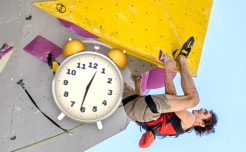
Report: 12 h 31 min
